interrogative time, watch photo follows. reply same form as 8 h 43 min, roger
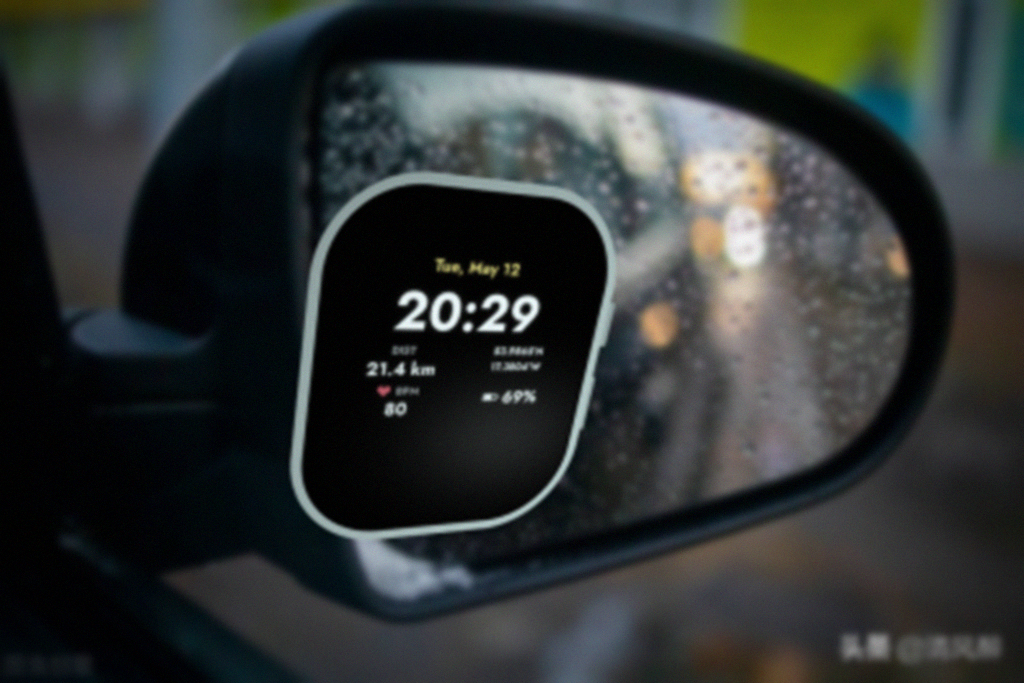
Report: 20 h 29 min
